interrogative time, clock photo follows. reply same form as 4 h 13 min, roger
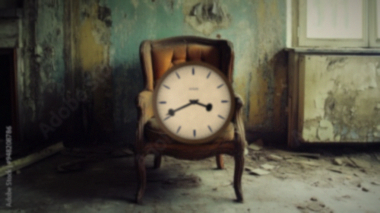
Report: 3 h 41 min
